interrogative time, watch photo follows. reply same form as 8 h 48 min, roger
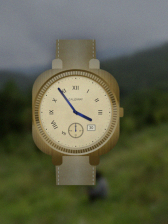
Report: 3 h 54 min
